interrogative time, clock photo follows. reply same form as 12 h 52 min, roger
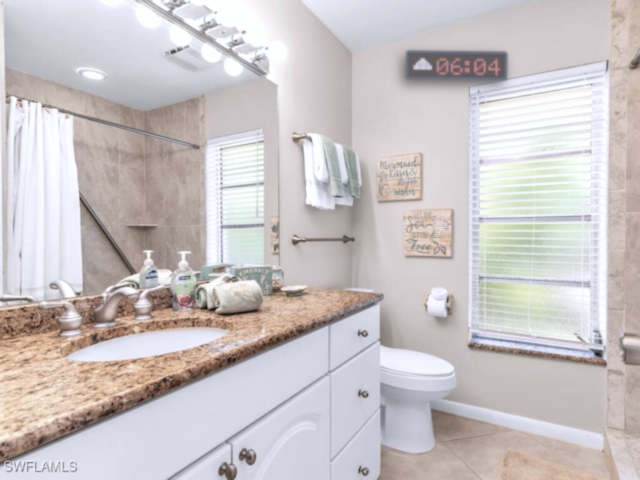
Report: 6 h 04 min
